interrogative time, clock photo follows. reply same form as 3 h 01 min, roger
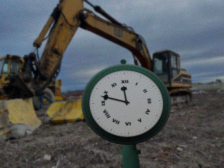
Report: 11 h 48 min
